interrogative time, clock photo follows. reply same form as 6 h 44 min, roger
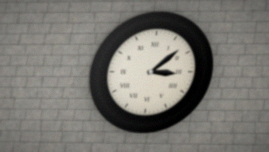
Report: 3 h 08 min
